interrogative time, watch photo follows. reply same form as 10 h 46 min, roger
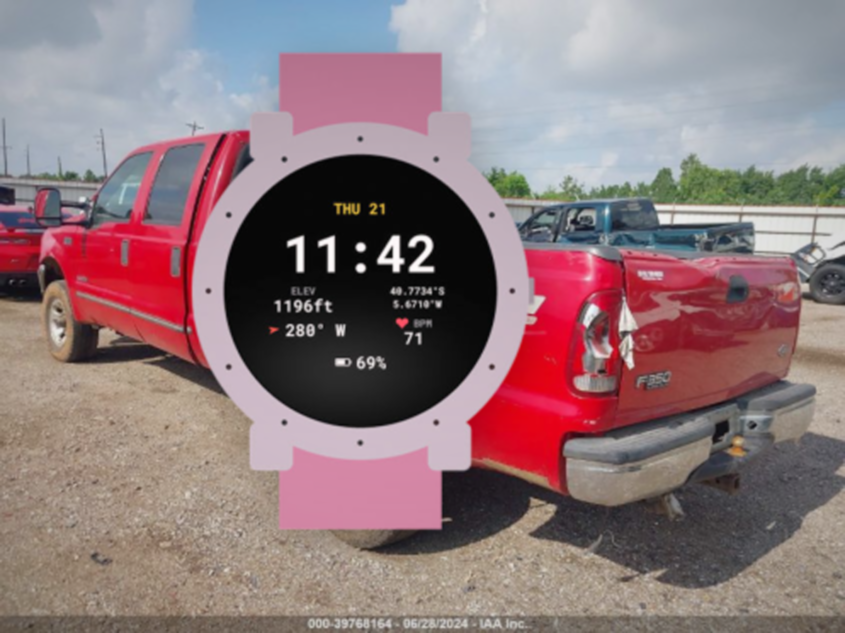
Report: 11 h 42 min
